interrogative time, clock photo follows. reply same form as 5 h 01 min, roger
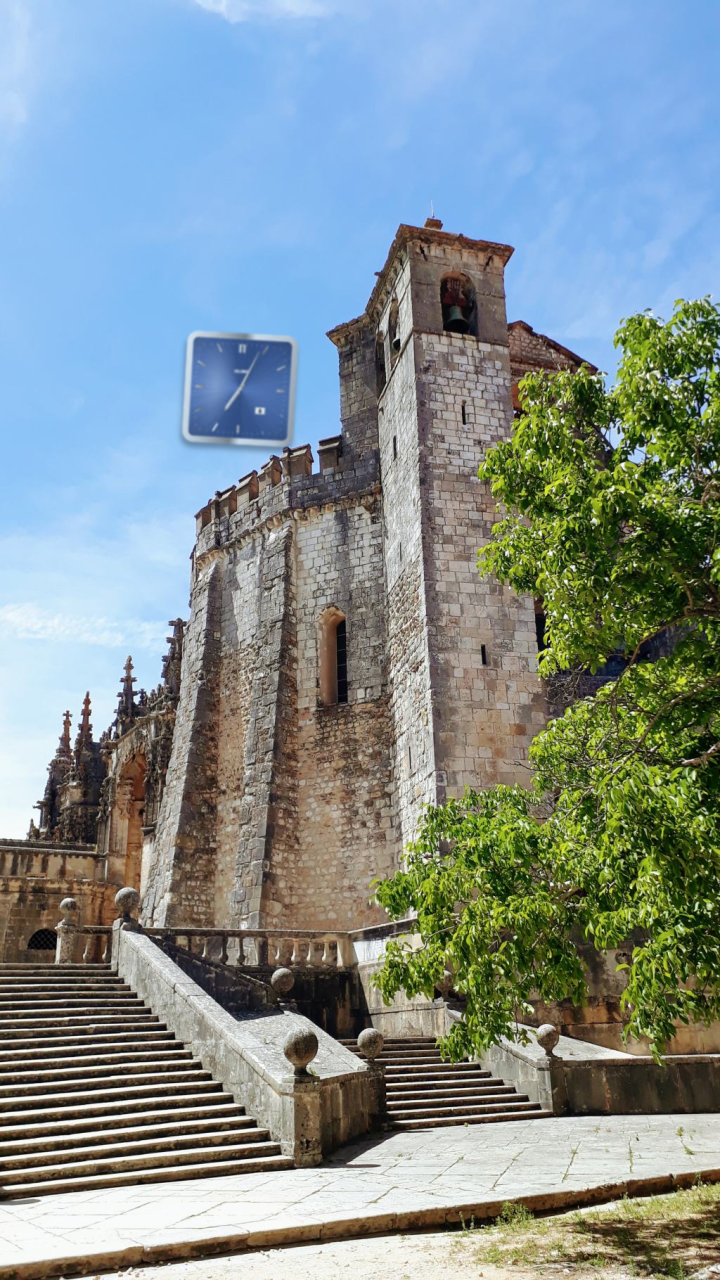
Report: 7 h 04 min
